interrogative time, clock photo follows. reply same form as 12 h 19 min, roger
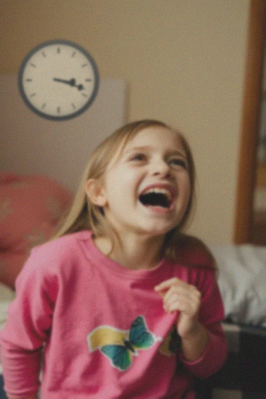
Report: 3 h 18 min
